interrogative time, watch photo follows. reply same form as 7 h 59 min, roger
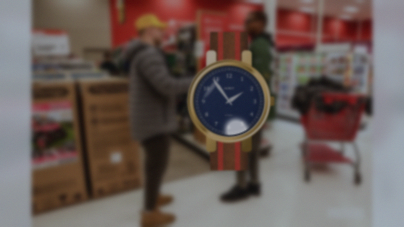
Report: 1 h 54 min
